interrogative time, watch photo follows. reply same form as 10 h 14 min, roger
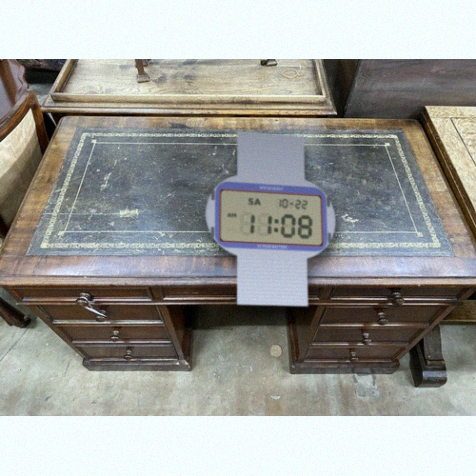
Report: 11 h 08 min
